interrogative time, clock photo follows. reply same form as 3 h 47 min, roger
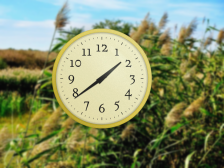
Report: 1 h 39 min
